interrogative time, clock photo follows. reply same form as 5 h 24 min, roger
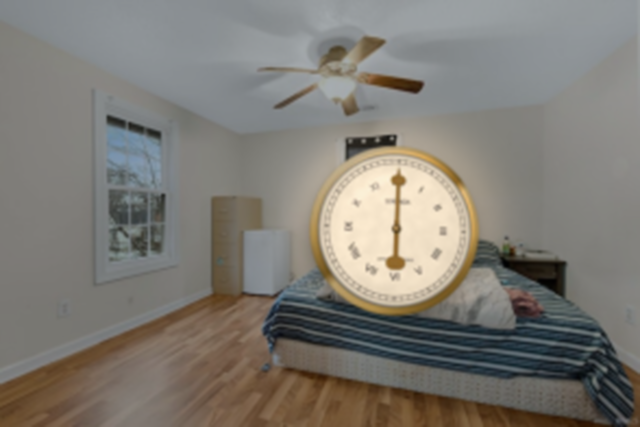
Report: 6 h 00 min
